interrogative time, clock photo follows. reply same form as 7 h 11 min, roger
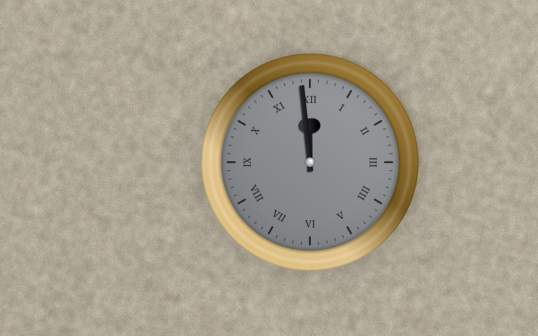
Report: 11 h 59 min
